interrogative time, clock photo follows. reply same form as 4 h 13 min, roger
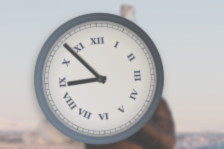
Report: 8 h 53 min
